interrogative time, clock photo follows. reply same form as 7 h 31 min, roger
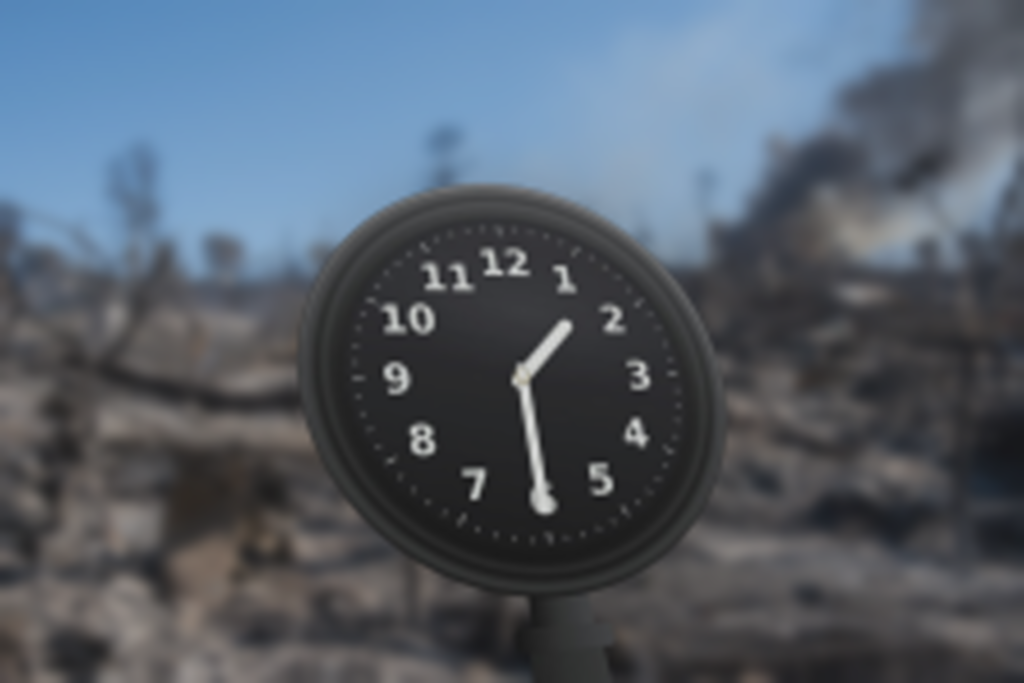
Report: 1 h 30 min
